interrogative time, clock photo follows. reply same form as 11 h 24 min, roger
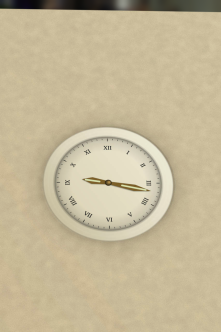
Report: 9 h 17 min
